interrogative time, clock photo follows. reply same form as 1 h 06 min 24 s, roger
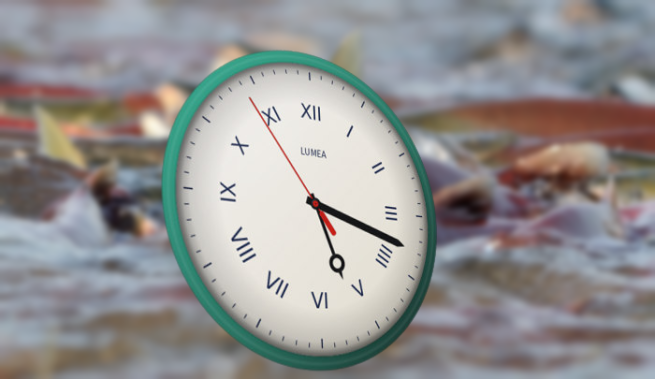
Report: 5 h 17 min 54 s
